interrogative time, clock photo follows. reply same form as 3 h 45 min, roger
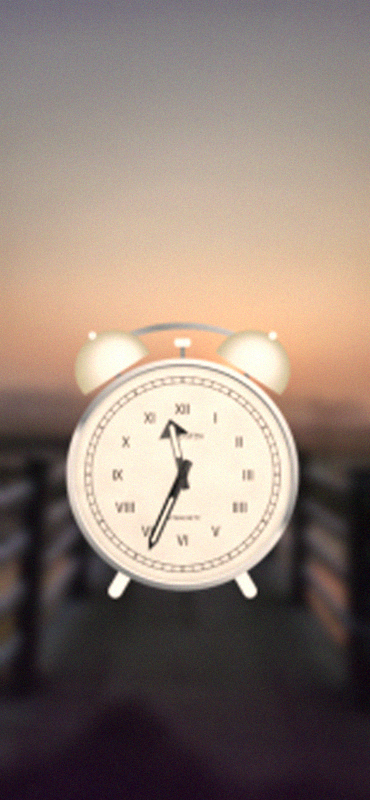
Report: 11 h 34 min
